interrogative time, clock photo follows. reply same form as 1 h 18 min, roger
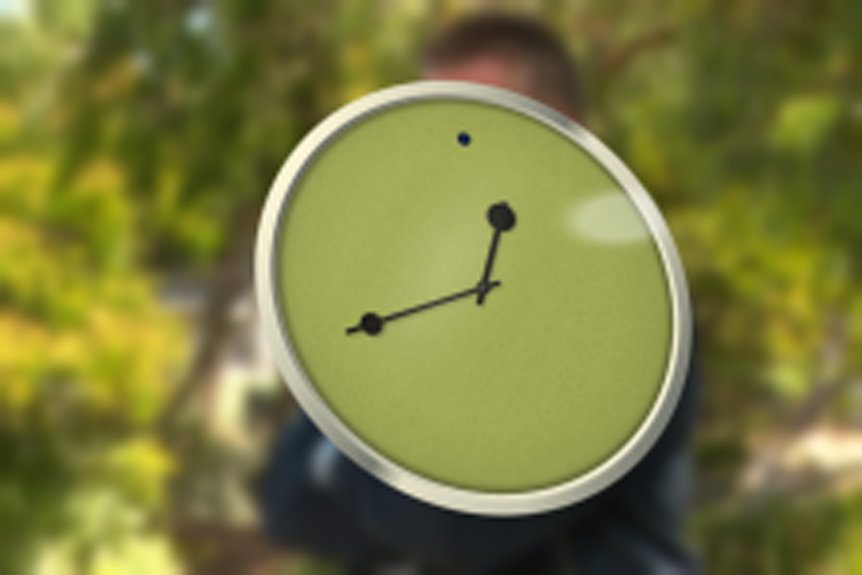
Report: 12 h 42 min
